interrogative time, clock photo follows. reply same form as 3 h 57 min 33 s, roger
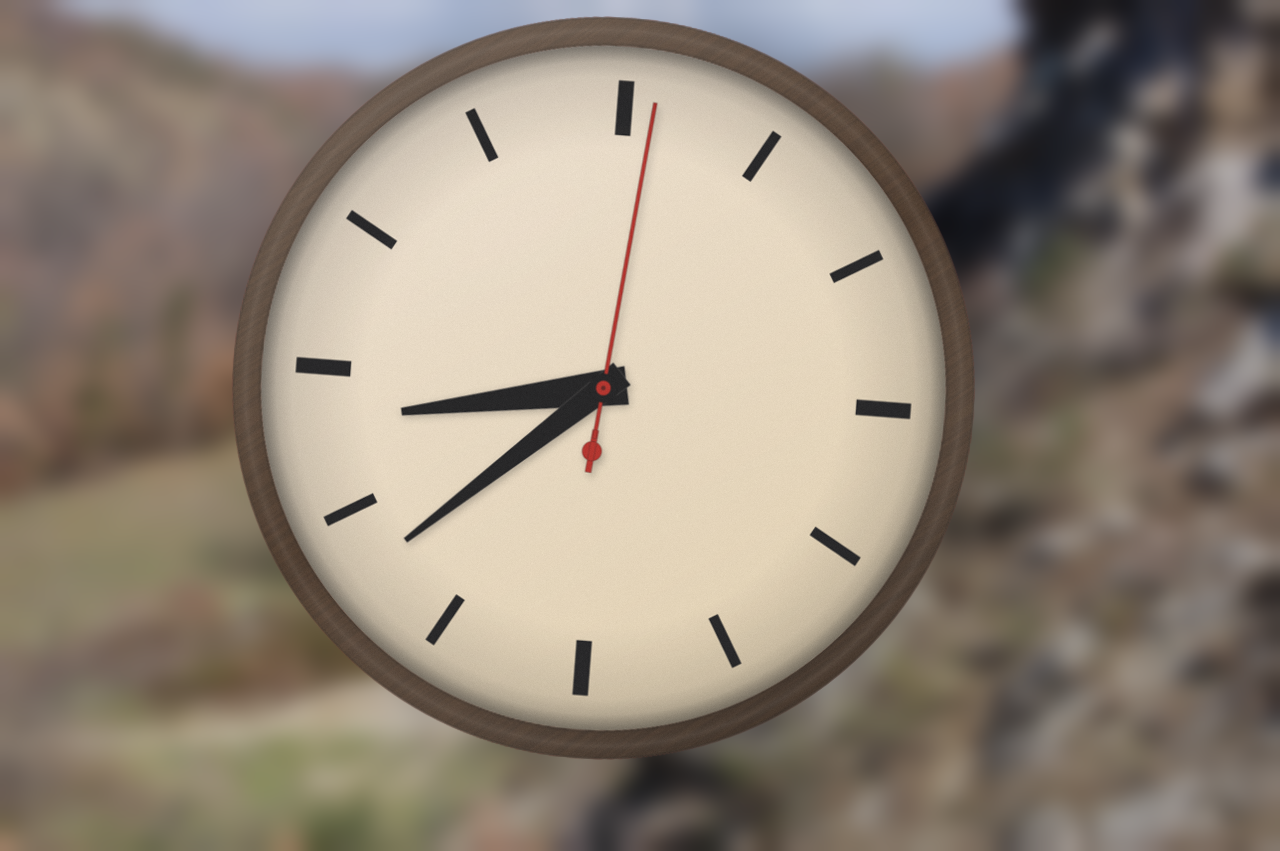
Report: 8 h 38 min 01 s
